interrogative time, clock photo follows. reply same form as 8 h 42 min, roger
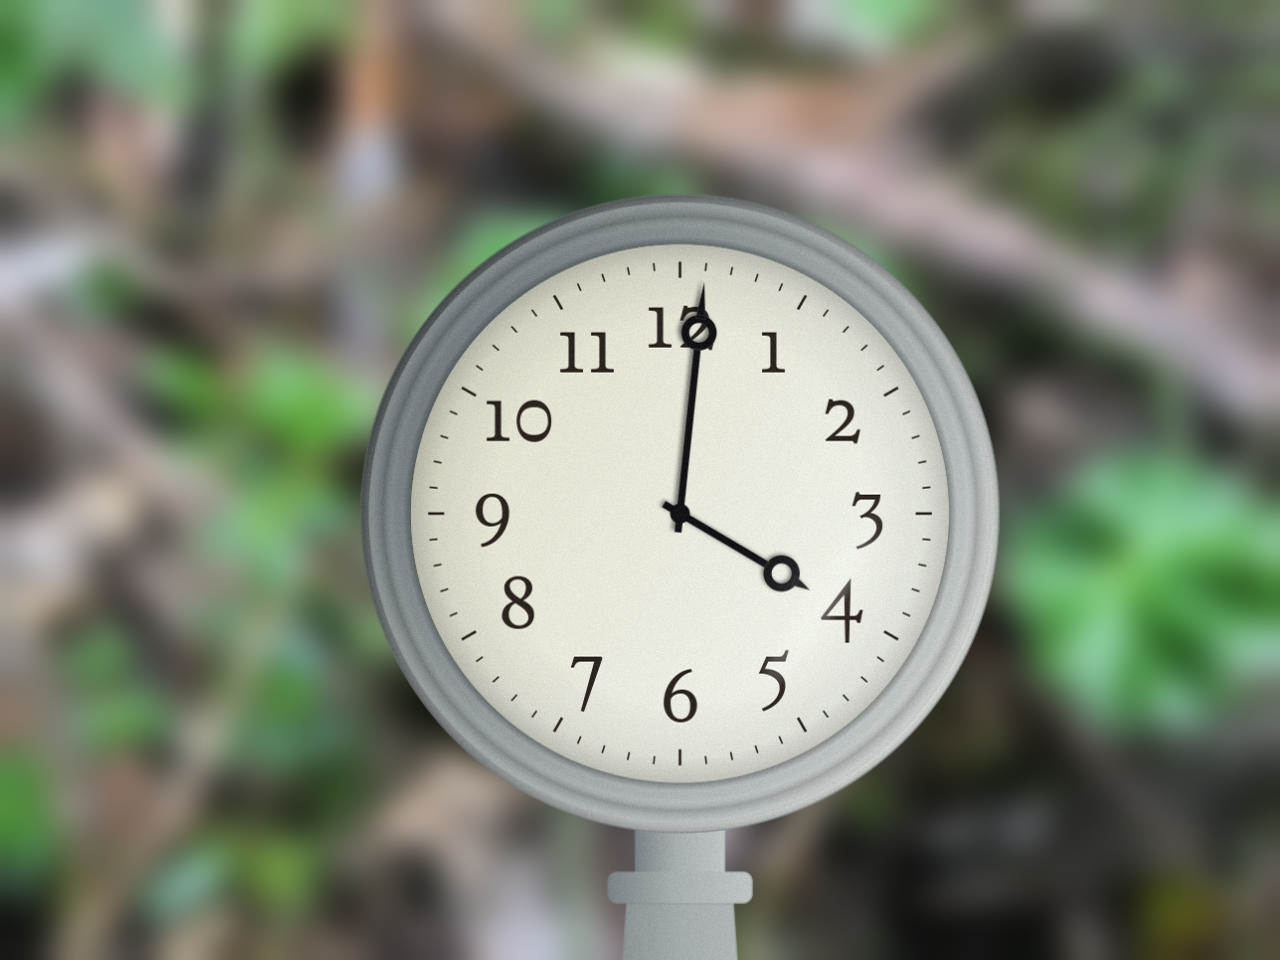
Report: 4 h 01 min
